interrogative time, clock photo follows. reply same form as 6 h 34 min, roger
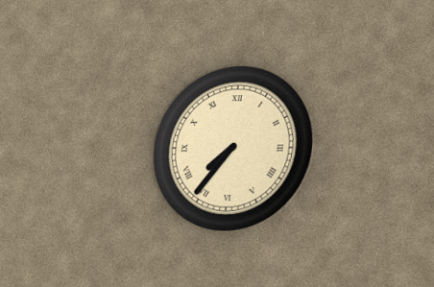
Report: 7 h 36 min
